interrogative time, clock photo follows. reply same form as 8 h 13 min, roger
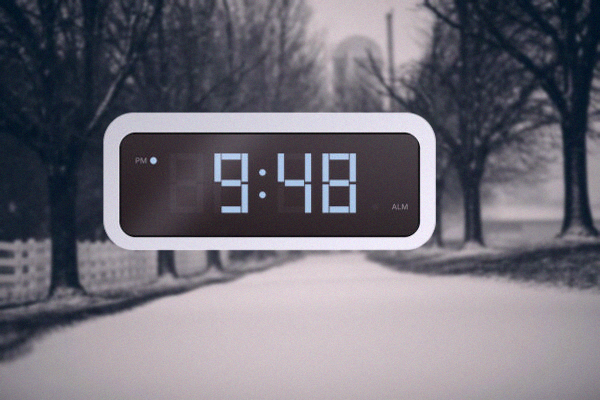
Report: 9 h 48 min
